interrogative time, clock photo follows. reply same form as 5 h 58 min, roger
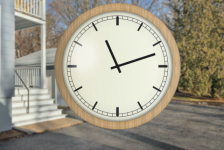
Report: 11 h 12 min
